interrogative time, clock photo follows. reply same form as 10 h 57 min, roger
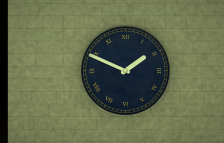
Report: 1 h 49 min
